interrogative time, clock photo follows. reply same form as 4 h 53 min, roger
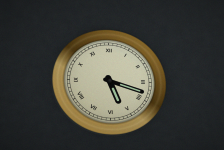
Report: 5 h 18 min
